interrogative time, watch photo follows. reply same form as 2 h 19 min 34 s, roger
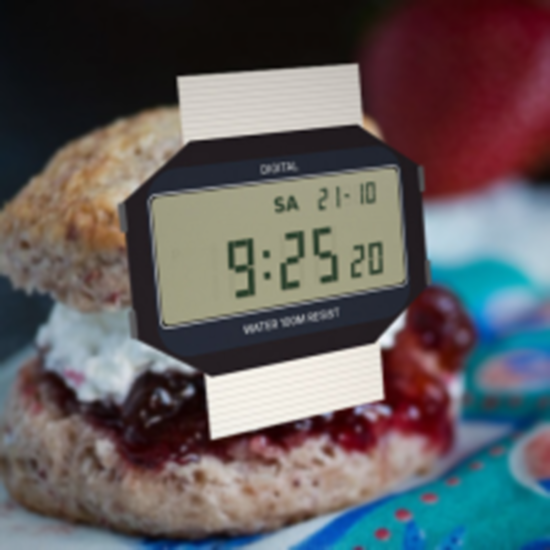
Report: 9 h 25 min 20 s
